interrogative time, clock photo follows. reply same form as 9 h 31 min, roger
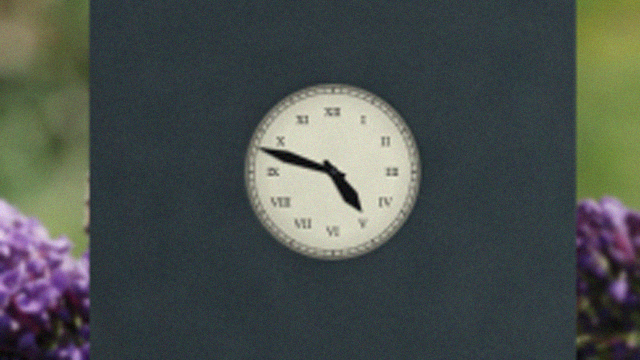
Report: 4 h 48 min
